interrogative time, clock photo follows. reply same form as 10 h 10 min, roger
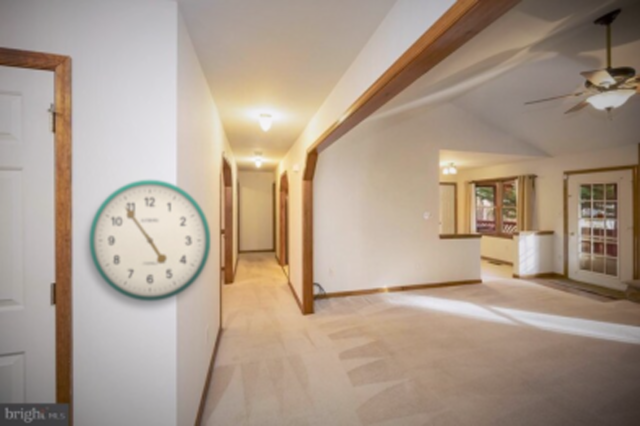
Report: 4 h 54 min
